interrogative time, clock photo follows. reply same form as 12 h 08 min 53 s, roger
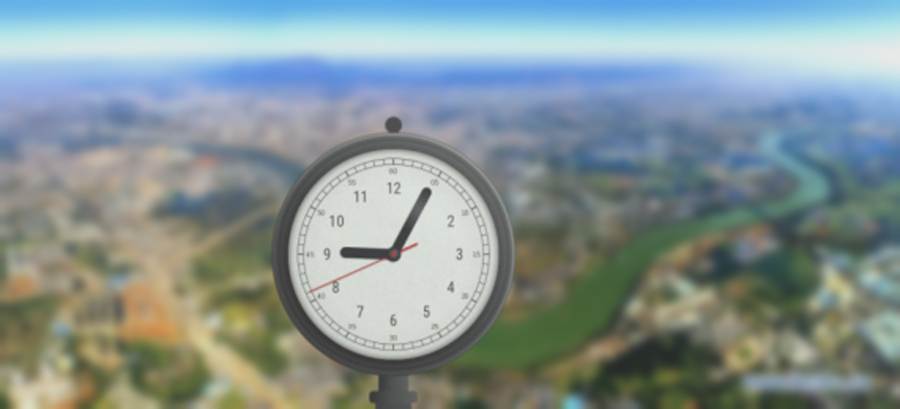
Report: 9 h 04 min 41 s
